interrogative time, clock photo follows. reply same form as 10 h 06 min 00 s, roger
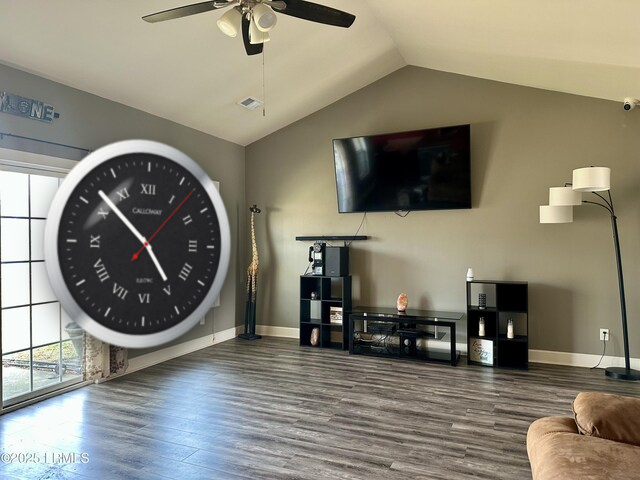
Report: 4 h 52 min 07 s
